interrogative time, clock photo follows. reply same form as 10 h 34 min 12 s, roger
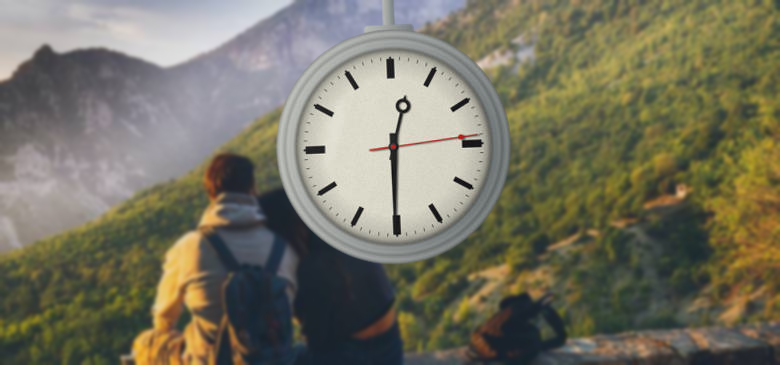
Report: 12 h 30 min 14 s
